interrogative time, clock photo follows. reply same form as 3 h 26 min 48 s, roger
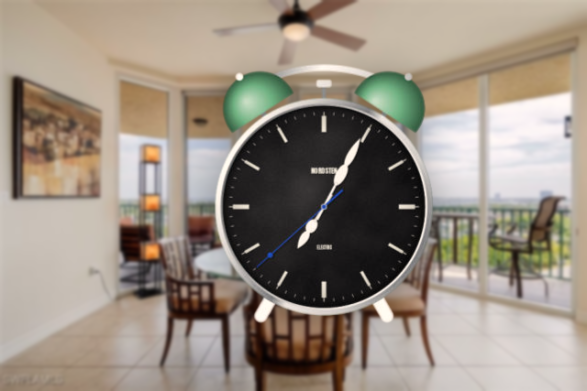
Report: 7 h 04 min 38 s
